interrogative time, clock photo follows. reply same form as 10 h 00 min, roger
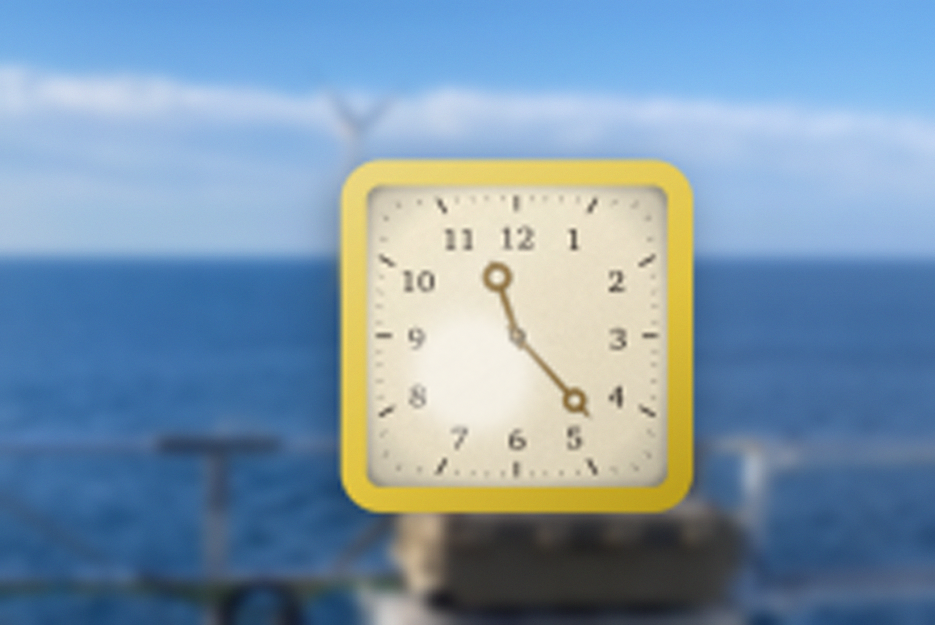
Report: 11 h 23 min
